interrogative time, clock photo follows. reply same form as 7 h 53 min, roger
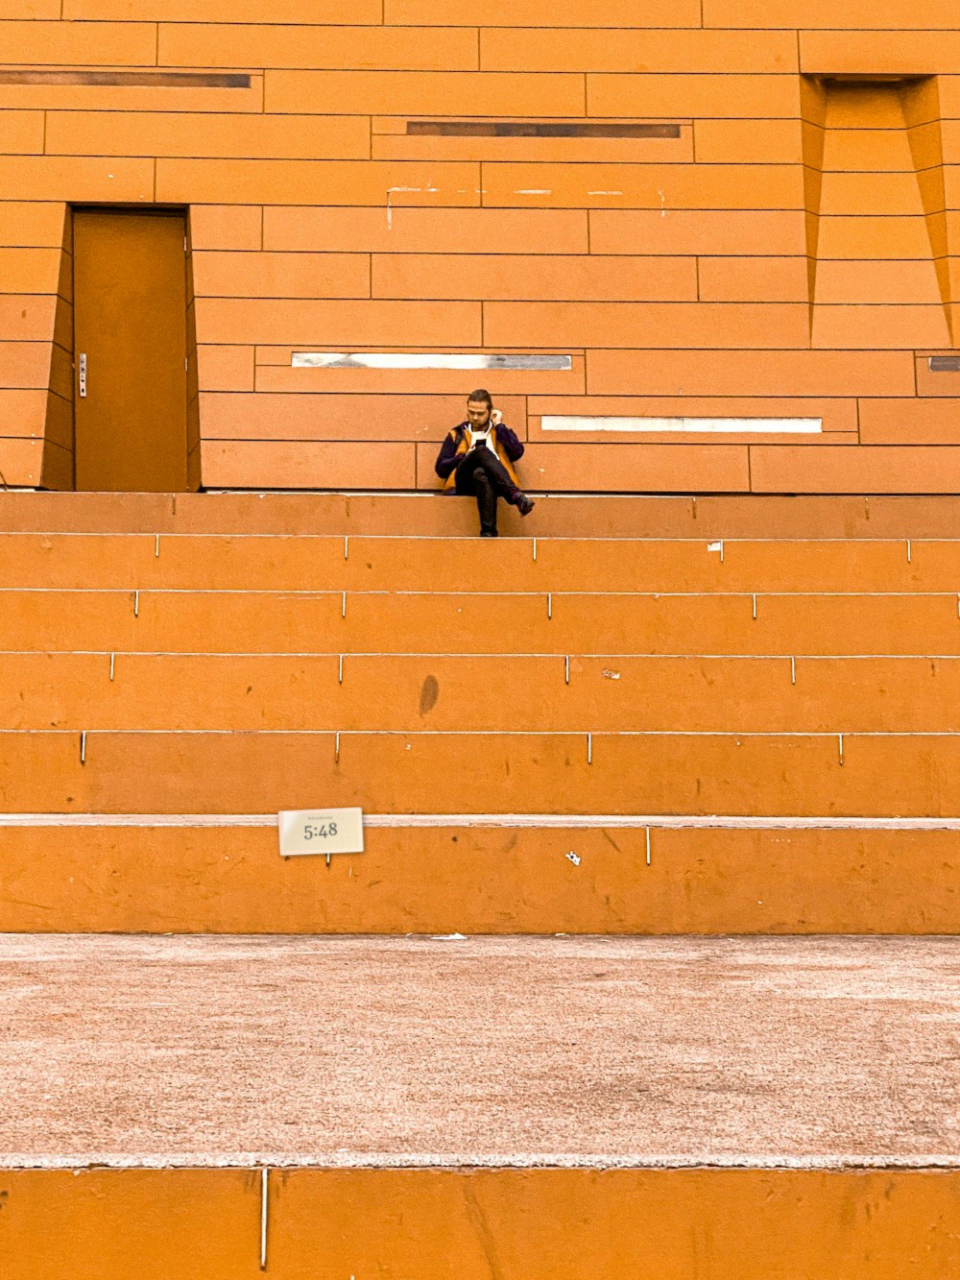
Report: 5 h 48 min
